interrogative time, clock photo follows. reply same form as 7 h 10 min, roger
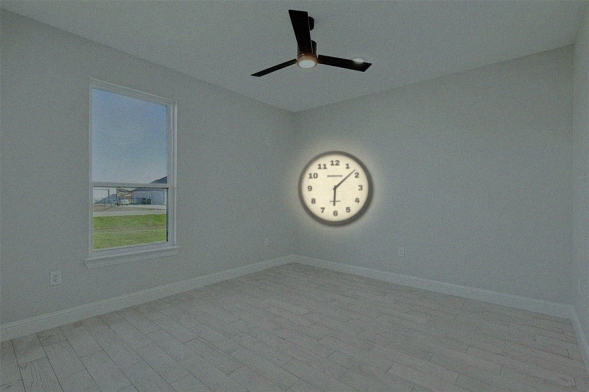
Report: 6 h 08 min
